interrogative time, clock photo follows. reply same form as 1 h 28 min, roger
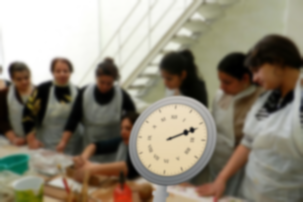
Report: 2 h 11 min
